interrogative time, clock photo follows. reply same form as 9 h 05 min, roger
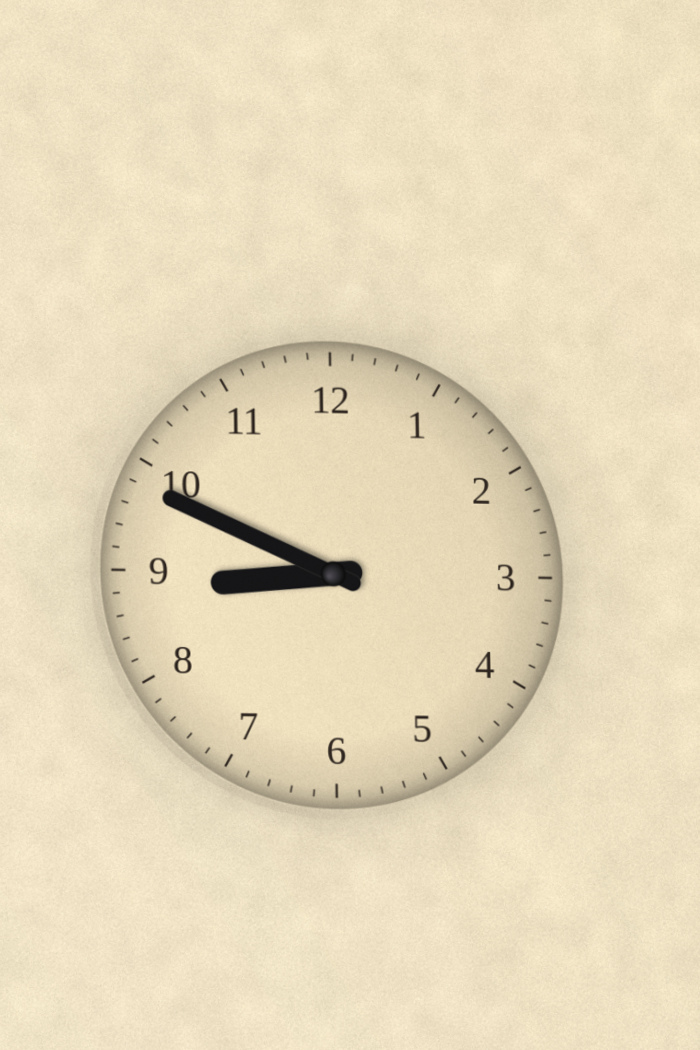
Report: 8 h 49 min
